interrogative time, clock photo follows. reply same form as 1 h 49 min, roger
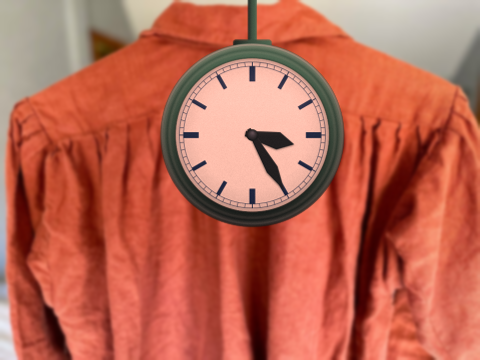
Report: 3 h 25 min
